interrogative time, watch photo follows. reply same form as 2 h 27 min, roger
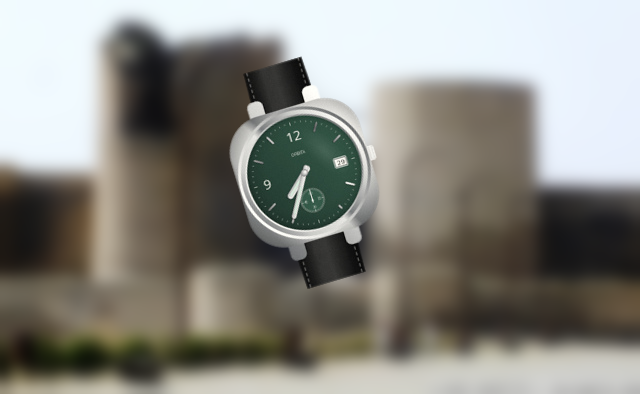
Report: 7 h 35 min
